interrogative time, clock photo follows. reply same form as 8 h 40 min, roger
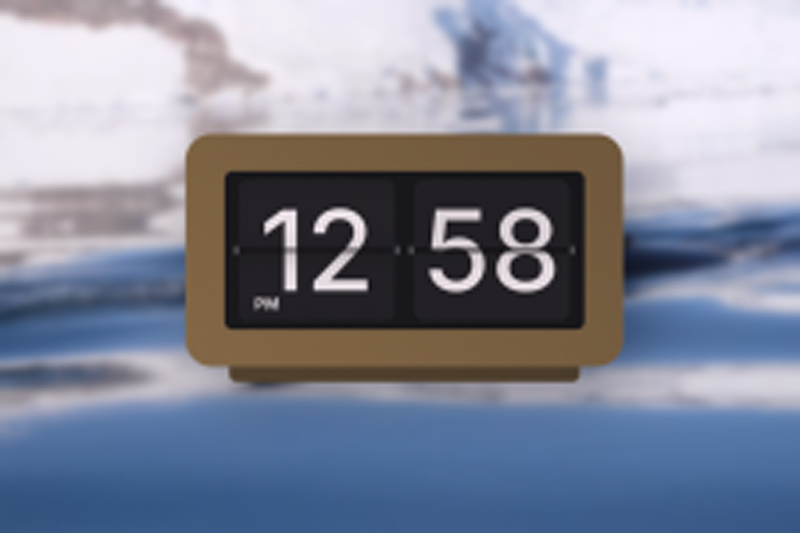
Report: 12 h 58 min
